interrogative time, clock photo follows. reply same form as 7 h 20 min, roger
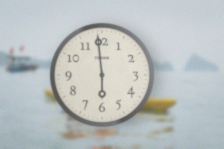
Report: 5 h 59 min
